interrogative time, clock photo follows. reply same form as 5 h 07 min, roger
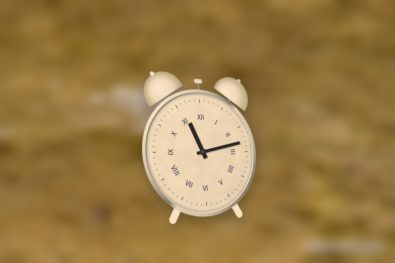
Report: 11 h 13 min
